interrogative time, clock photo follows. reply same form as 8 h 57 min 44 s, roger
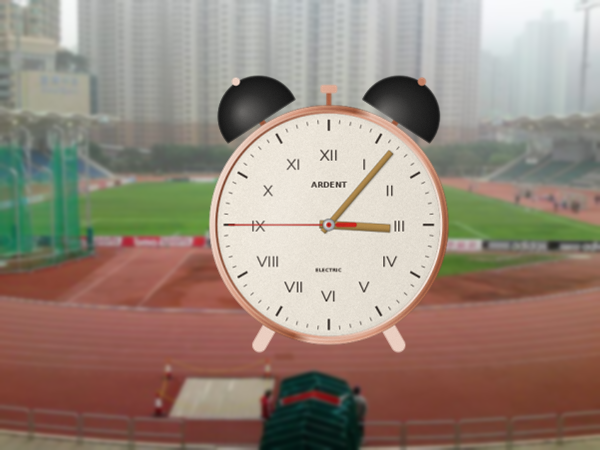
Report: 3 h 06 min 45 s
